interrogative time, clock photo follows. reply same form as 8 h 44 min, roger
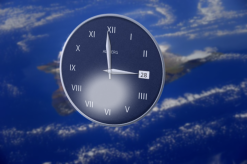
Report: 2 h 59 min
